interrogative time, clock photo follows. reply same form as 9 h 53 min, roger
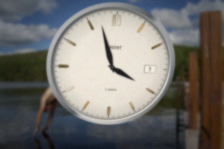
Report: 3 h 57 min
